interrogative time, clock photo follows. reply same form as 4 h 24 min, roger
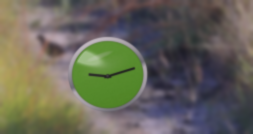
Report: 9 h 12 min
